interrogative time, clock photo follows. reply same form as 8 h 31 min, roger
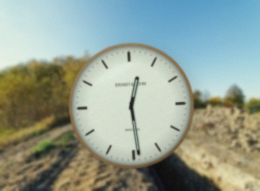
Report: 12 h 29 min
